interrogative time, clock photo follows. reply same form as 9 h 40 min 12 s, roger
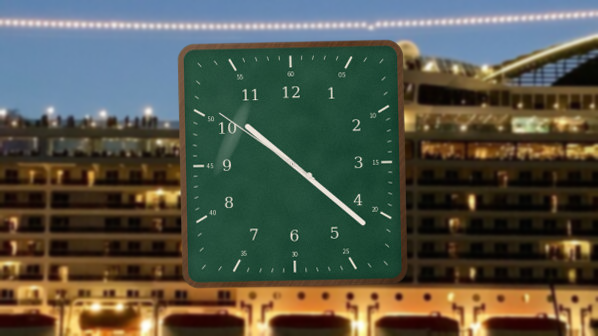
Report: 10 h 21 min 51 s
